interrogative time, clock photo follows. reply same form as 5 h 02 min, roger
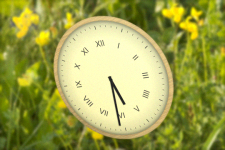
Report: 5 h 31 min
